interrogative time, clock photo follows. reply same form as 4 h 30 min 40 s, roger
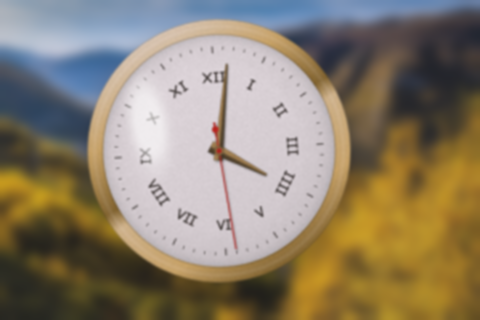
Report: 4 h 01 min 29 s
